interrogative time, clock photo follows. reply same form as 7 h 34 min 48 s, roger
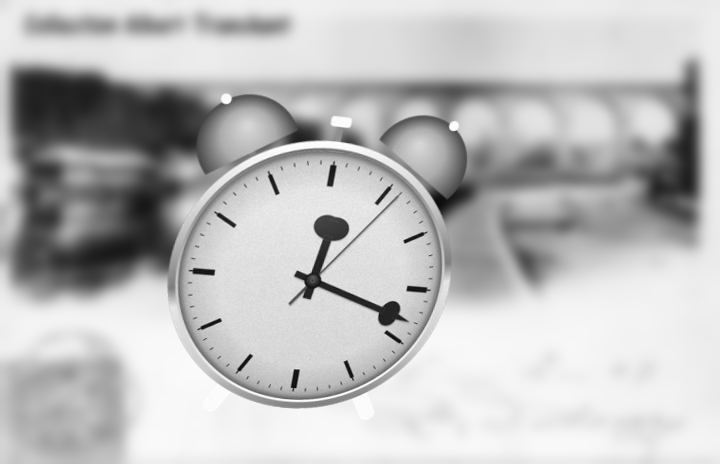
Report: 12 h 18 min 06 s
